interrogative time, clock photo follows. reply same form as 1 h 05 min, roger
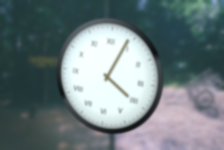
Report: 4 h 04 min
